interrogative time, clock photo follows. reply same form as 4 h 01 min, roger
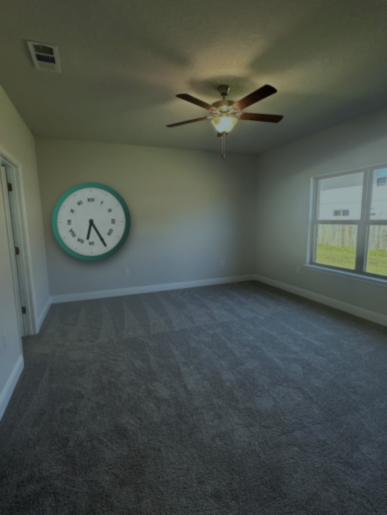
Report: 6 h 25 min
